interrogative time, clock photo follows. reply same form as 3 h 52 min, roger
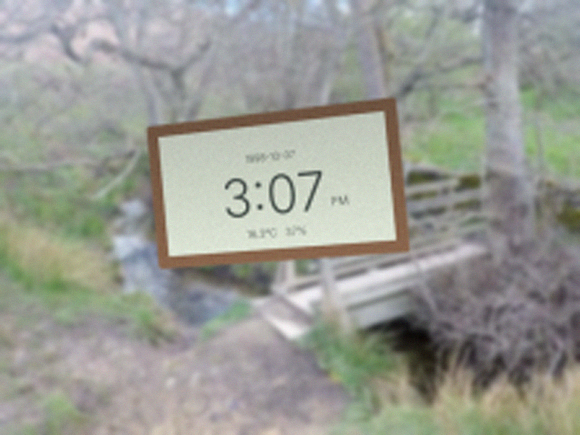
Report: 3 h 07 min
